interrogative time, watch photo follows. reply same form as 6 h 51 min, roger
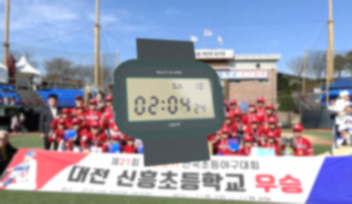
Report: 2 h 04 min
